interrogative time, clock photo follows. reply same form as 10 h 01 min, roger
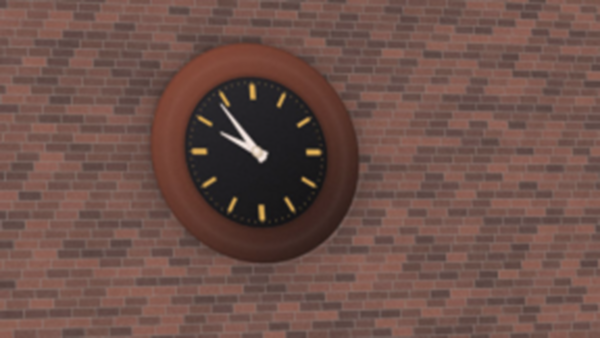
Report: 9 h 54 min
